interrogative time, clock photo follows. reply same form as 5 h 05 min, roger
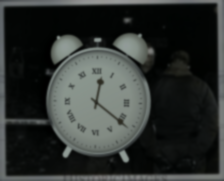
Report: 12 h 21 min
